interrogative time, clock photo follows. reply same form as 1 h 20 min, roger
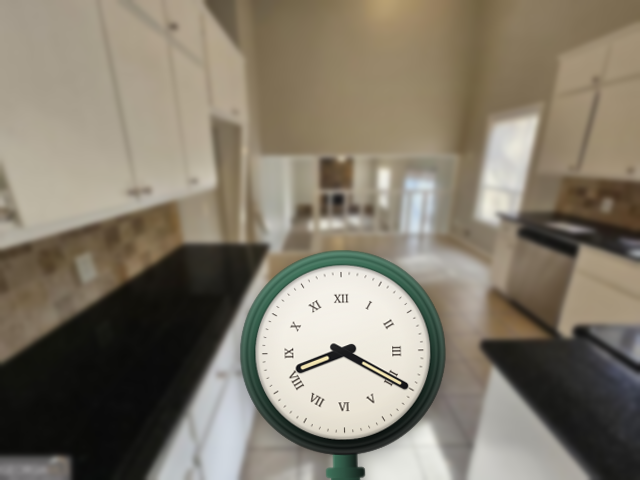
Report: 8 h 20 min
